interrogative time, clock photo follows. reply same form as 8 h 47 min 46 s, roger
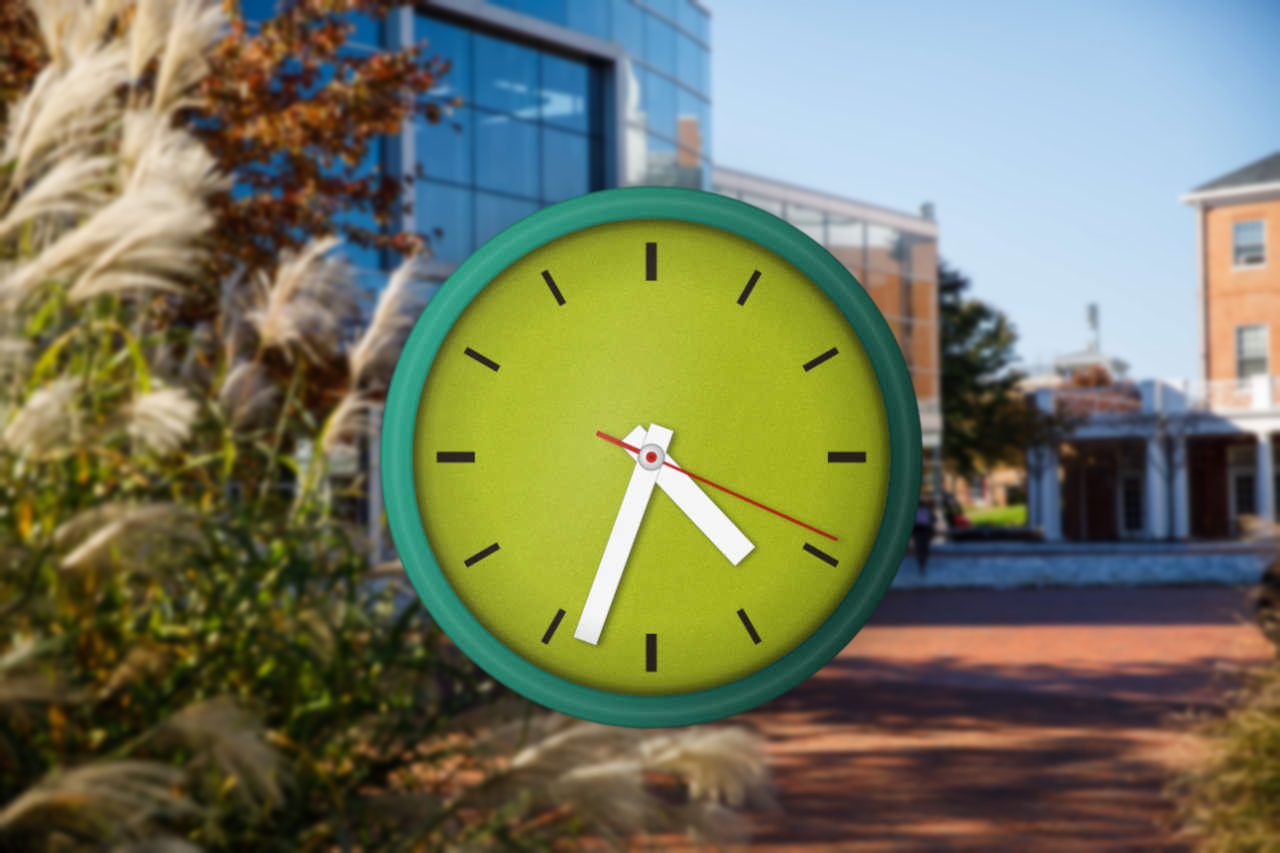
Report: 4 h 33 min 19 s
